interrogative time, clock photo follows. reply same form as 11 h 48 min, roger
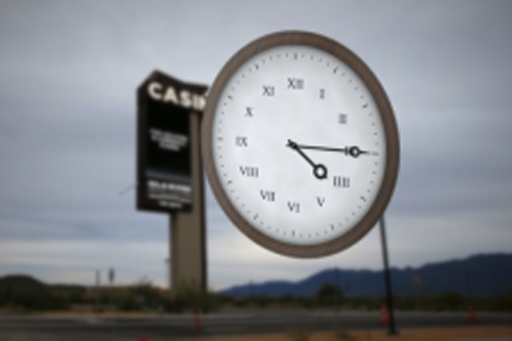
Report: 4 h 15 min
